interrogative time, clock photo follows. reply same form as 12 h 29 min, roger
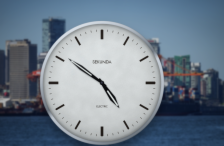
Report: 4 h 51 min
